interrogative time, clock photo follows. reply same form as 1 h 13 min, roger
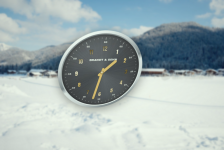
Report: 1 h 32 min
